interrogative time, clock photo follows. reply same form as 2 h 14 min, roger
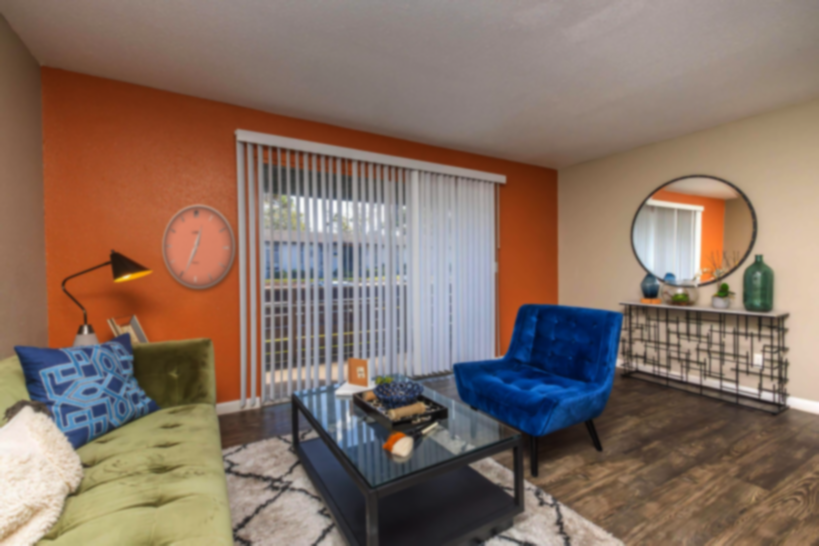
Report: 12 h 34 min
